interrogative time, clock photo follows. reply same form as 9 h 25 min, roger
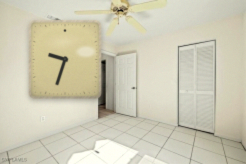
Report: 9 h 33 min
